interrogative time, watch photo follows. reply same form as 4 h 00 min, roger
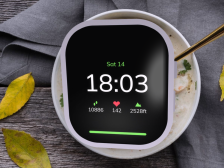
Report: 18 h 03 min
